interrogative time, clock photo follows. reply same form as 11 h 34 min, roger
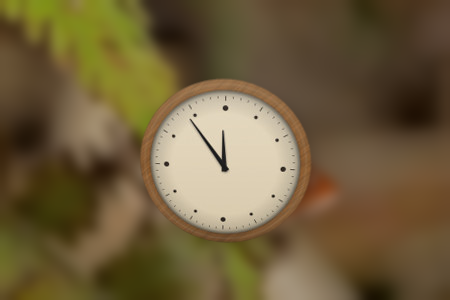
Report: 11 h 54 min
